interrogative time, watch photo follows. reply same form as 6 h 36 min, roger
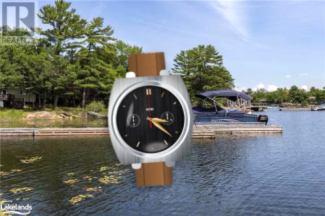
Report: 3 h 22 min
